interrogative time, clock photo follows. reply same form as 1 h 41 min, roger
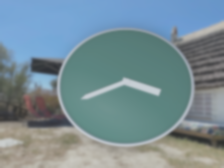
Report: 3 h 41 min
